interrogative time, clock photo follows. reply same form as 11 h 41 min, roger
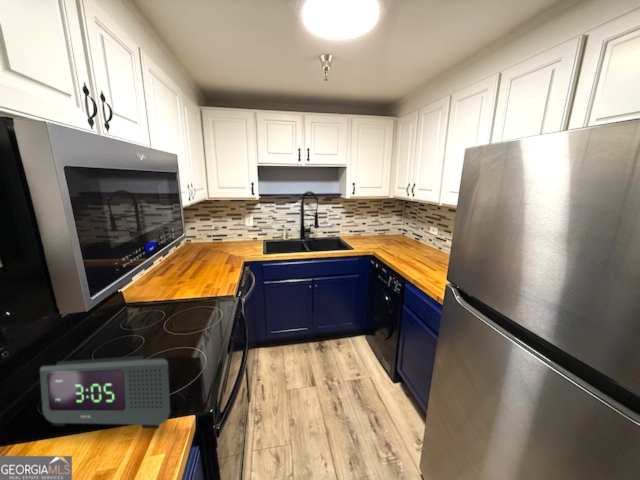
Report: 3 h 05 min
